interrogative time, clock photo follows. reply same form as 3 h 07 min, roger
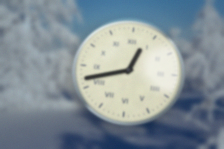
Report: 12 h 42 min
